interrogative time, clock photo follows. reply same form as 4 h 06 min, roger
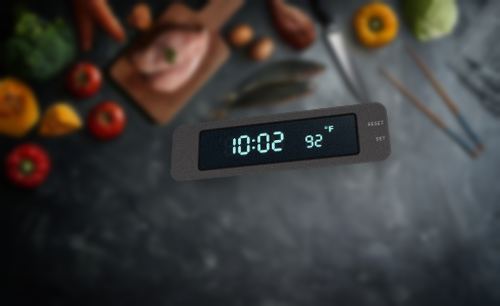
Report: 10 h 02 min
